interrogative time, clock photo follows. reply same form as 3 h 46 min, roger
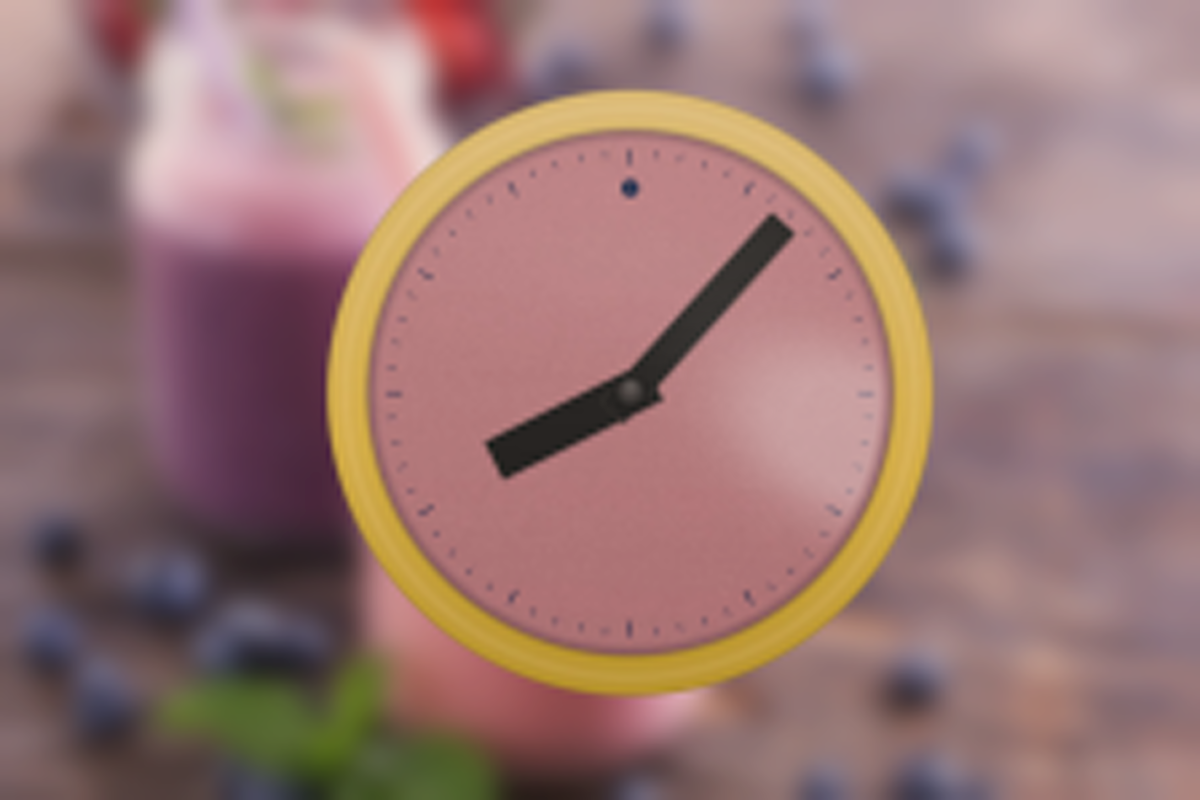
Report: 8 h 07 min
